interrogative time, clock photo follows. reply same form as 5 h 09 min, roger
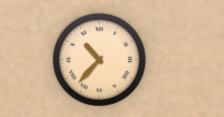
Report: 10 h 37 min
